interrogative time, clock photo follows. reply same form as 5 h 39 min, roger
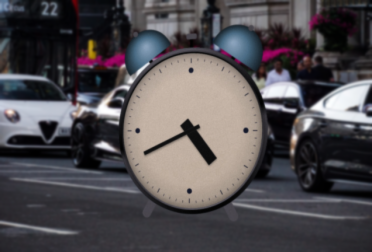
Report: 4 h 41 min
